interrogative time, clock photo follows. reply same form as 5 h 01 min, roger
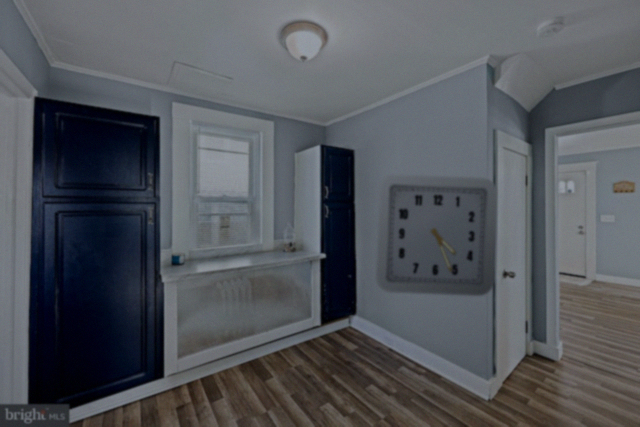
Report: 4 h 26 min
